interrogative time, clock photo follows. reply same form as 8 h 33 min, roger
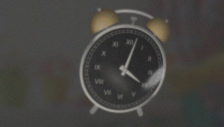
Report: 4 h 02 min
